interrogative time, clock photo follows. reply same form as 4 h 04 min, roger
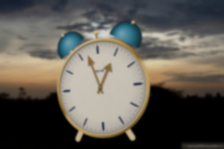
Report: 12 h 57 min
